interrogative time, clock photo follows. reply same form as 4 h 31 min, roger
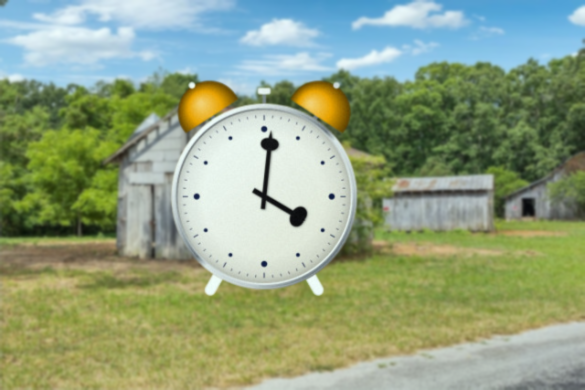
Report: 4 h 01 min
